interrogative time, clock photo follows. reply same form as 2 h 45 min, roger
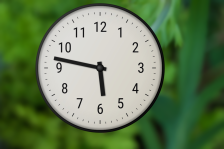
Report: 5 h 47 min
